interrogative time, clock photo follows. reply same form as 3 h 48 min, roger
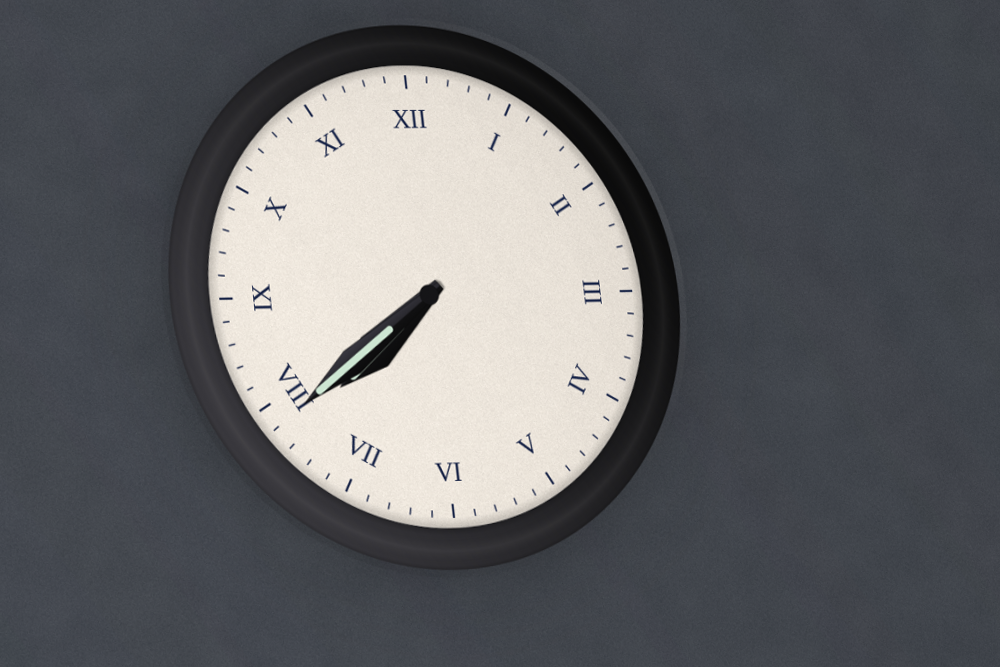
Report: 7 h 39 min
